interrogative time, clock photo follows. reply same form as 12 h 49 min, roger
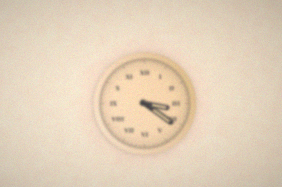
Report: 3 h 21 min
